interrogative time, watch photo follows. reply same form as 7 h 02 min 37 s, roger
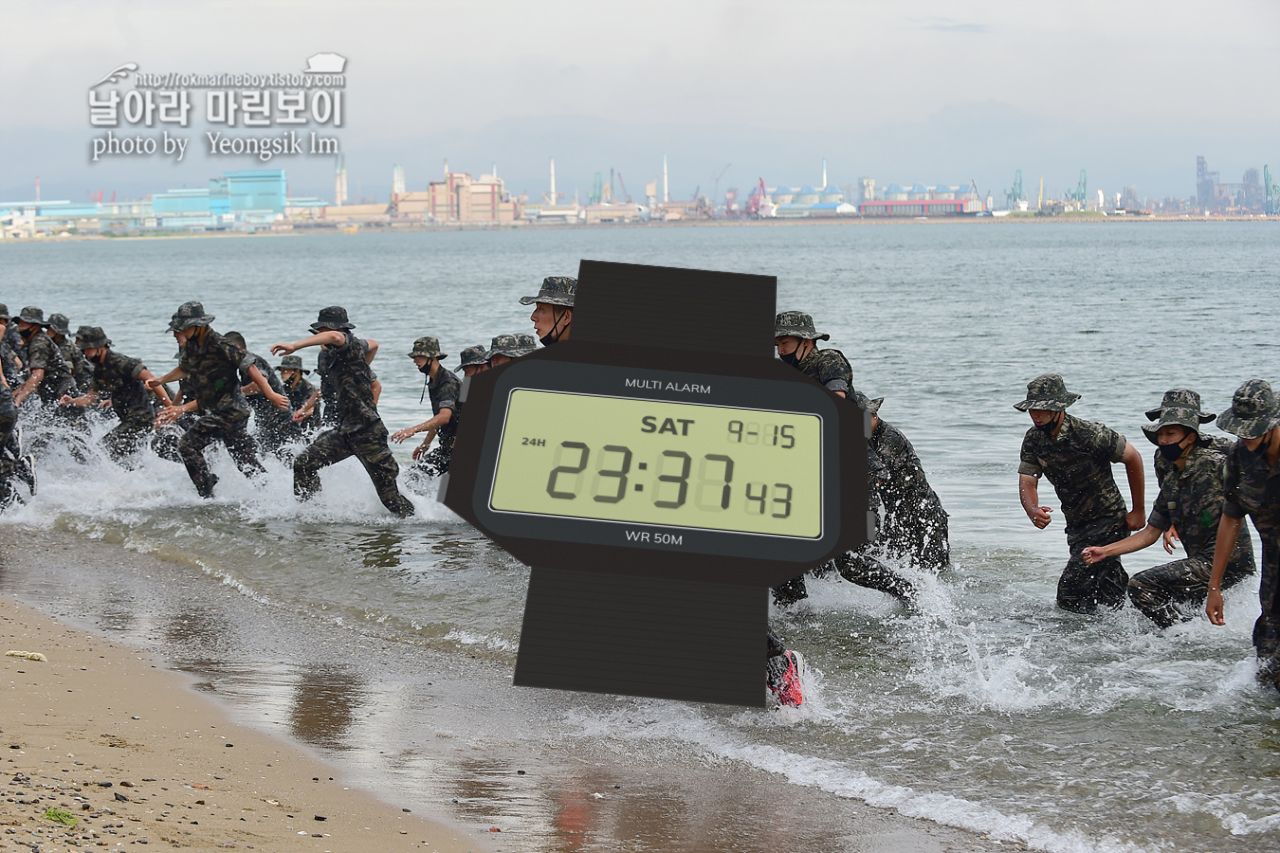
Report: 23 h 37 min 43 s
